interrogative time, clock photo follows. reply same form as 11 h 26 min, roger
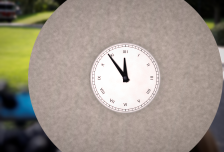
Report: 11 h 54 min
